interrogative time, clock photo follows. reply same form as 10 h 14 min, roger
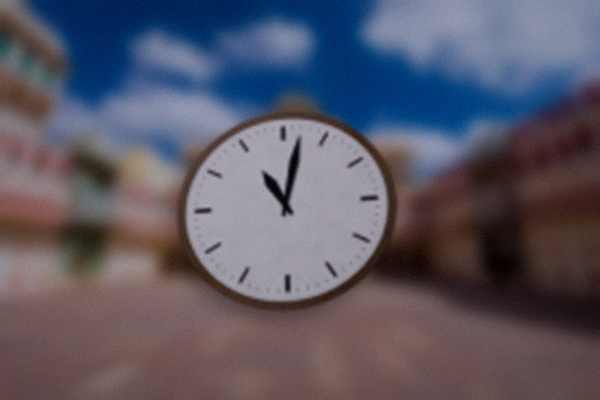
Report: 11 h 02 min
